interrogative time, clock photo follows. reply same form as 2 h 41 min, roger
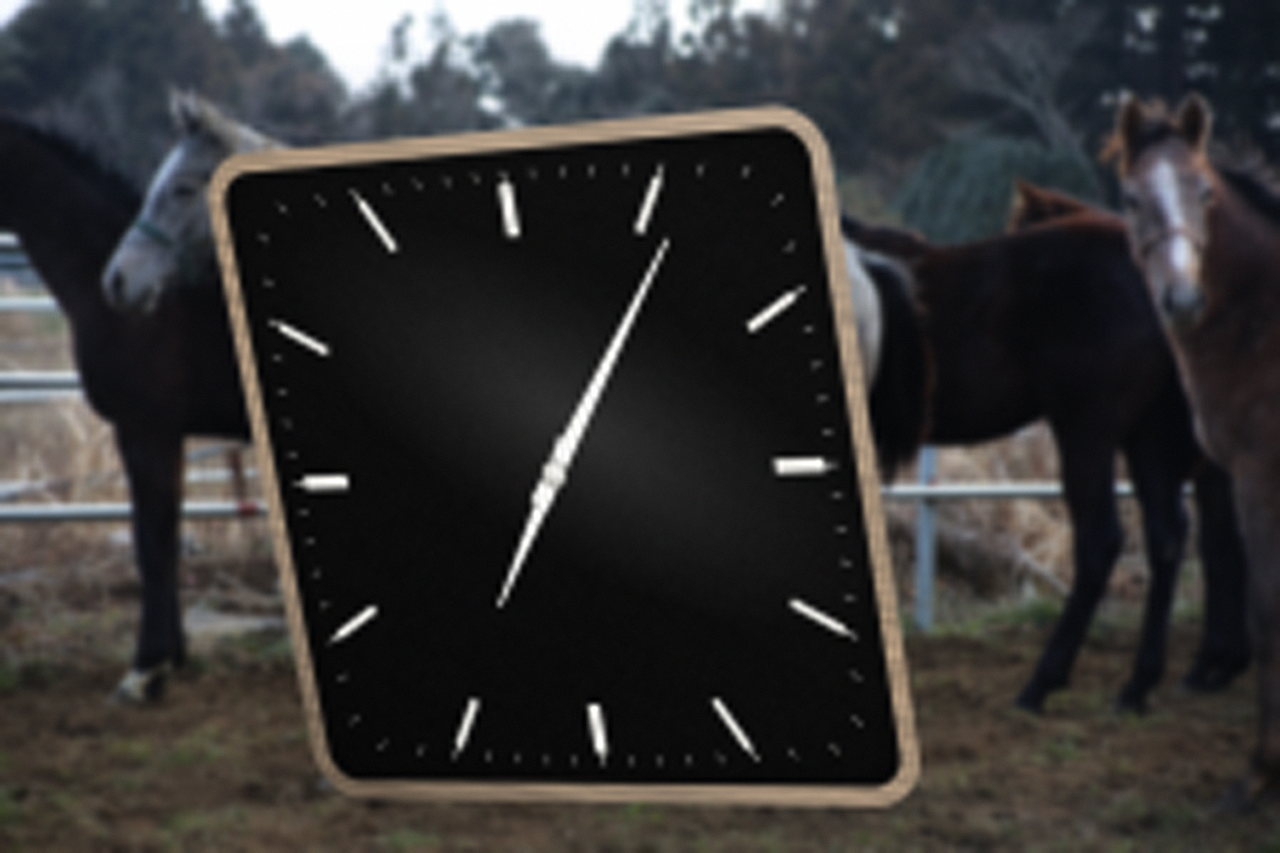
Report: 7 h 06 min
